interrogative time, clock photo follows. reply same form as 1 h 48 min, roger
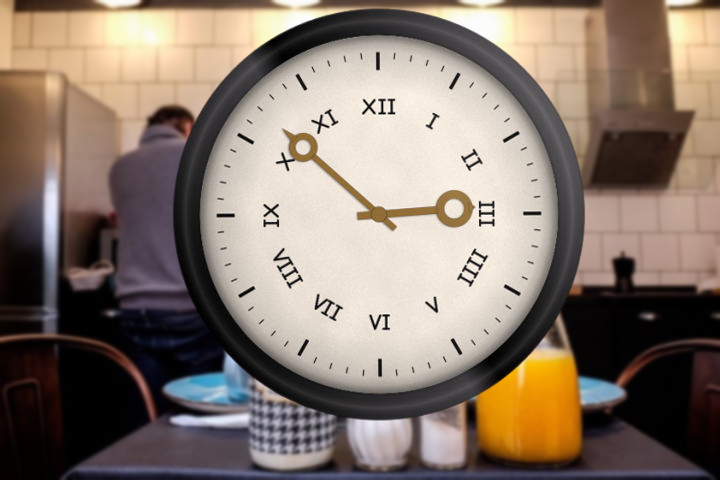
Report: 2 h 52 min
